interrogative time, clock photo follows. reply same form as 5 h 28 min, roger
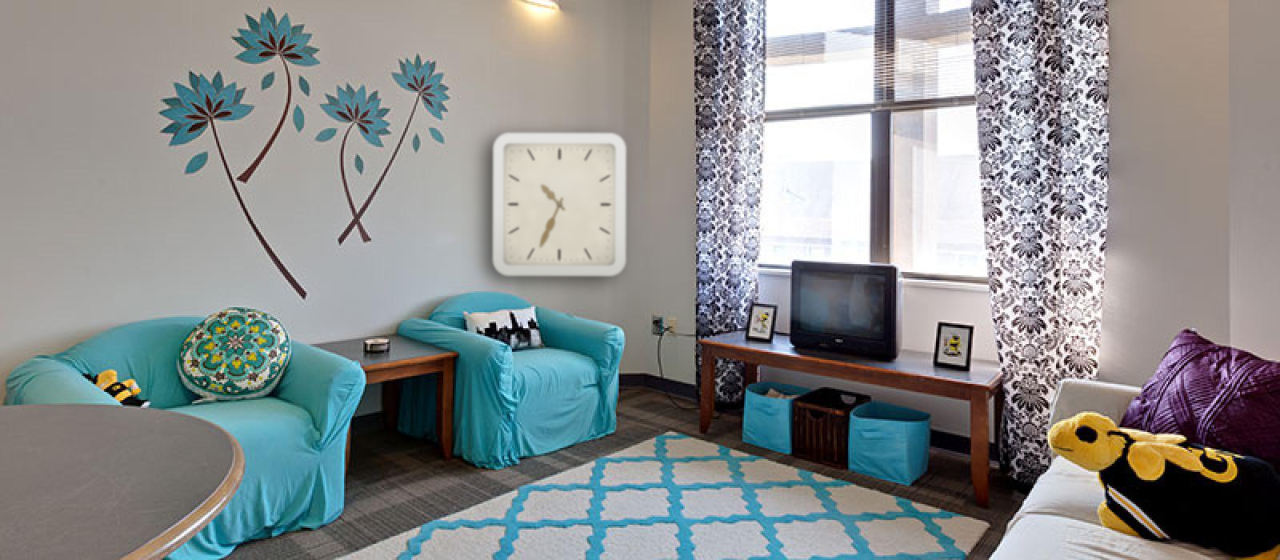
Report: 10 h 34 min
